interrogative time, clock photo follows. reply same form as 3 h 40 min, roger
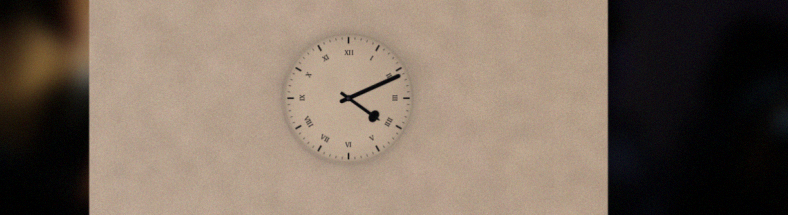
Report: 4 h 11 min
